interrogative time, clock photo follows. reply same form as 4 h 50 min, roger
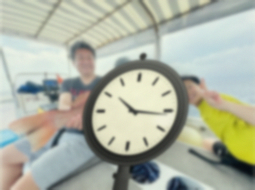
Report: 10 h 16 min
